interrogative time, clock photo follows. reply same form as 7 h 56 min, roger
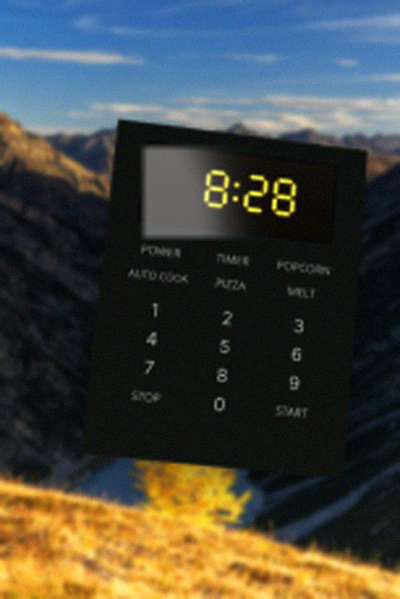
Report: 8 h 28 min
